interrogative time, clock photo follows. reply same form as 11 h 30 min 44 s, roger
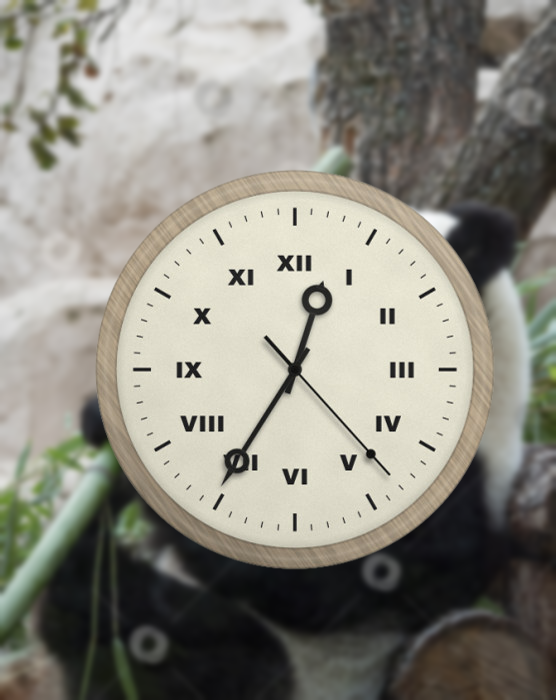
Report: 12 h 35 min 23 s
